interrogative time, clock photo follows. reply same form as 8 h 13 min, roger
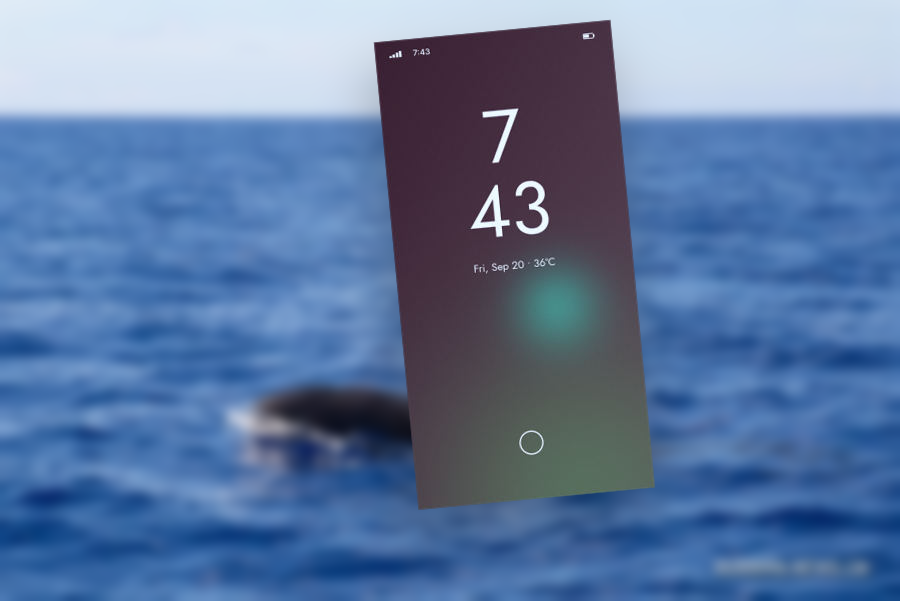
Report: 7 h 43 min
